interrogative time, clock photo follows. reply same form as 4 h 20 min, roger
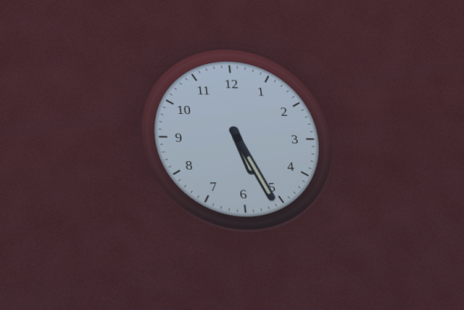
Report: 5 h 26 min
